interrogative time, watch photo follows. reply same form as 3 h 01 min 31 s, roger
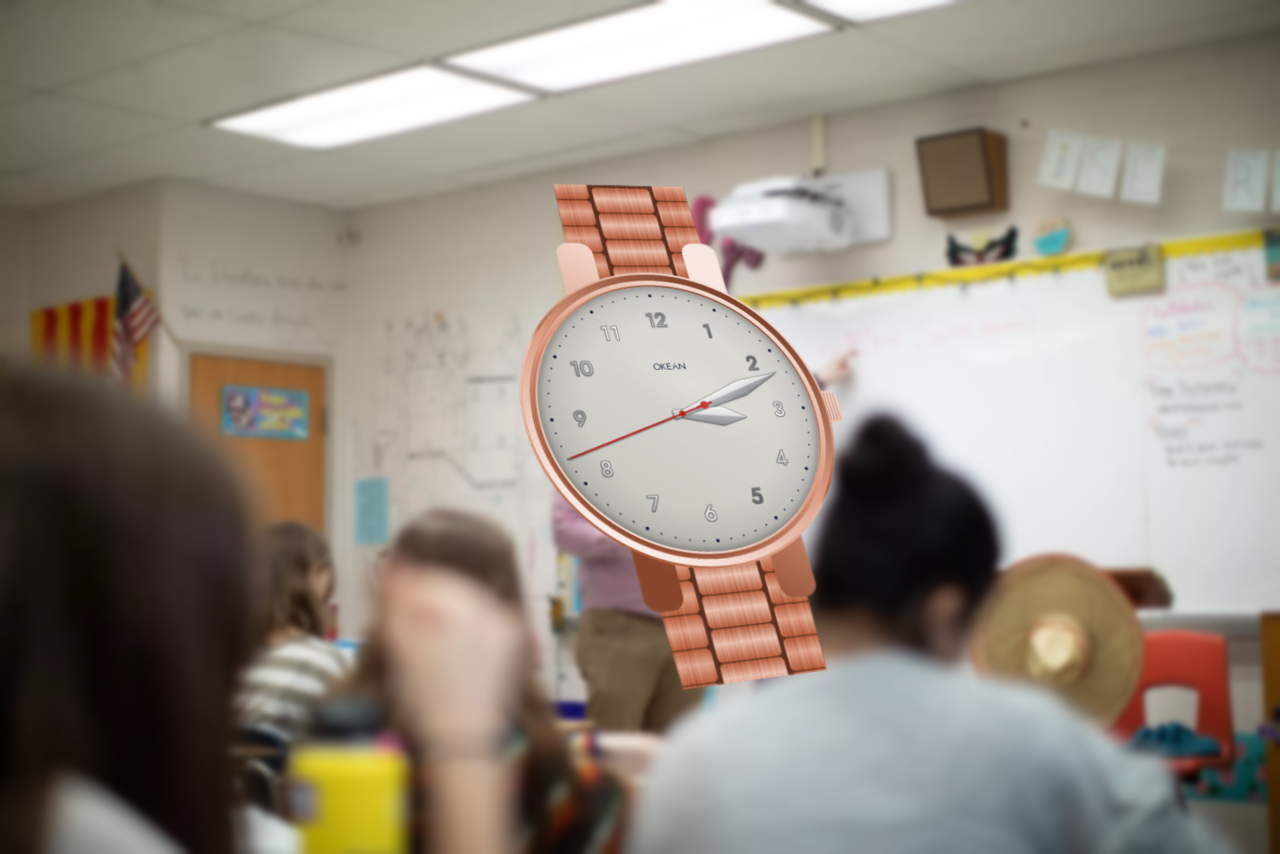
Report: 3 h 11 min 42 s
